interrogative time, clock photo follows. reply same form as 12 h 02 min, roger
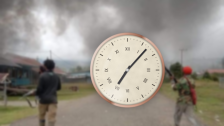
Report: 7 h 07 min
